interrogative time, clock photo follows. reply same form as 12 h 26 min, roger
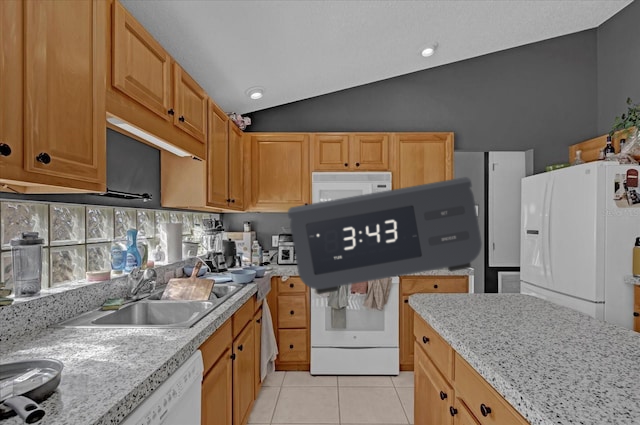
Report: 3 h 43 min
